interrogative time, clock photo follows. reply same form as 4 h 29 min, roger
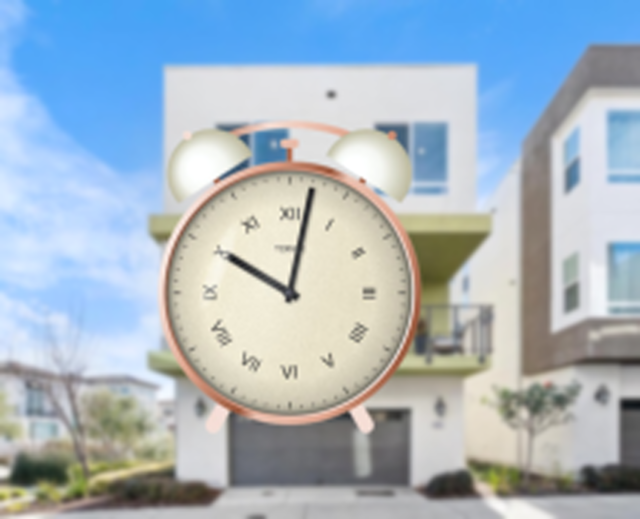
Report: 10 h 02 min
